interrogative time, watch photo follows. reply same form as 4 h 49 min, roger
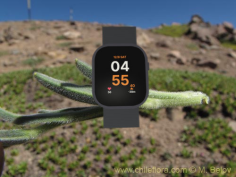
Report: 4 h 55 min
